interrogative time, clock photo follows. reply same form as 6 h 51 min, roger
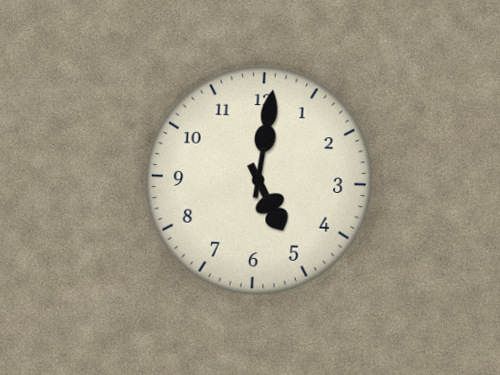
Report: 5 h 01 min
